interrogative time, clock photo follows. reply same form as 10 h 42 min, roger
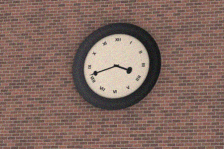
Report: 3 h 42 min
